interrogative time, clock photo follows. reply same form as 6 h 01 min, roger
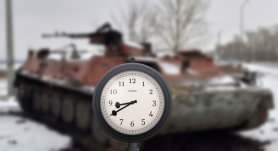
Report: 8 h 40 min
